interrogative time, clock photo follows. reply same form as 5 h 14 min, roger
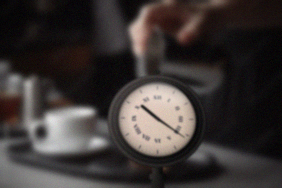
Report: 10 h 21 min
